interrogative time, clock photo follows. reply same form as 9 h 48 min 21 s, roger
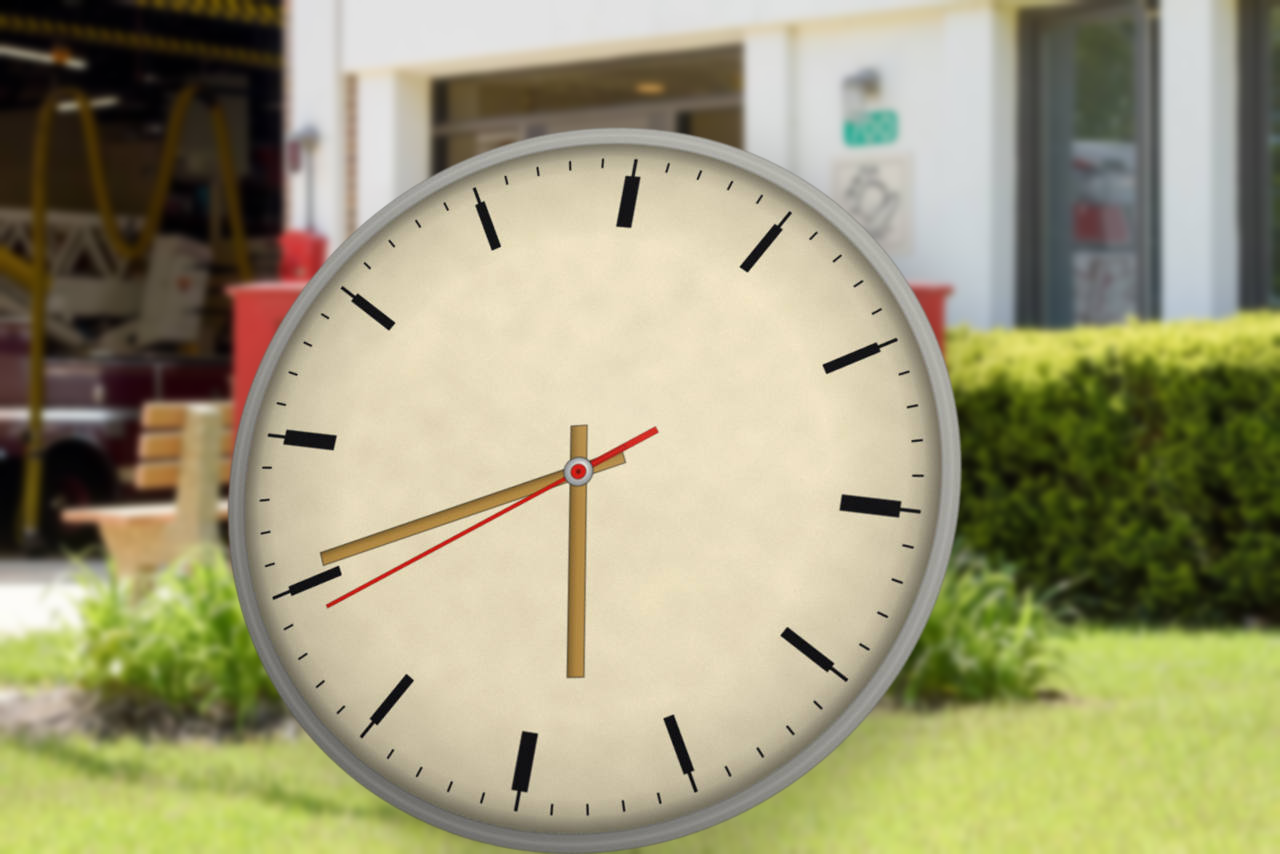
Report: 5 h 40 min 39 s
